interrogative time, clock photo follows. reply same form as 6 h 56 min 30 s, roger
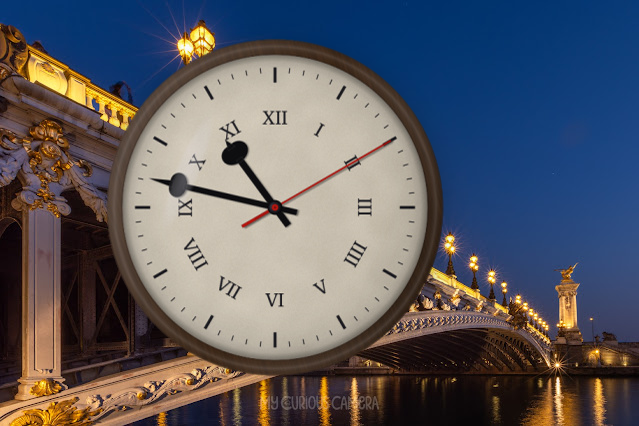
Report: 10 h 47 min 10 s
